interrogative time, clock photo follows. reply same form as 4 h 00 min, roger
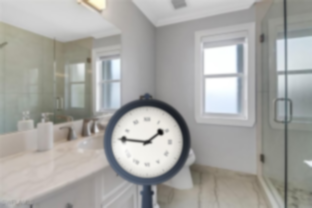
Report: 1 h 46 min
